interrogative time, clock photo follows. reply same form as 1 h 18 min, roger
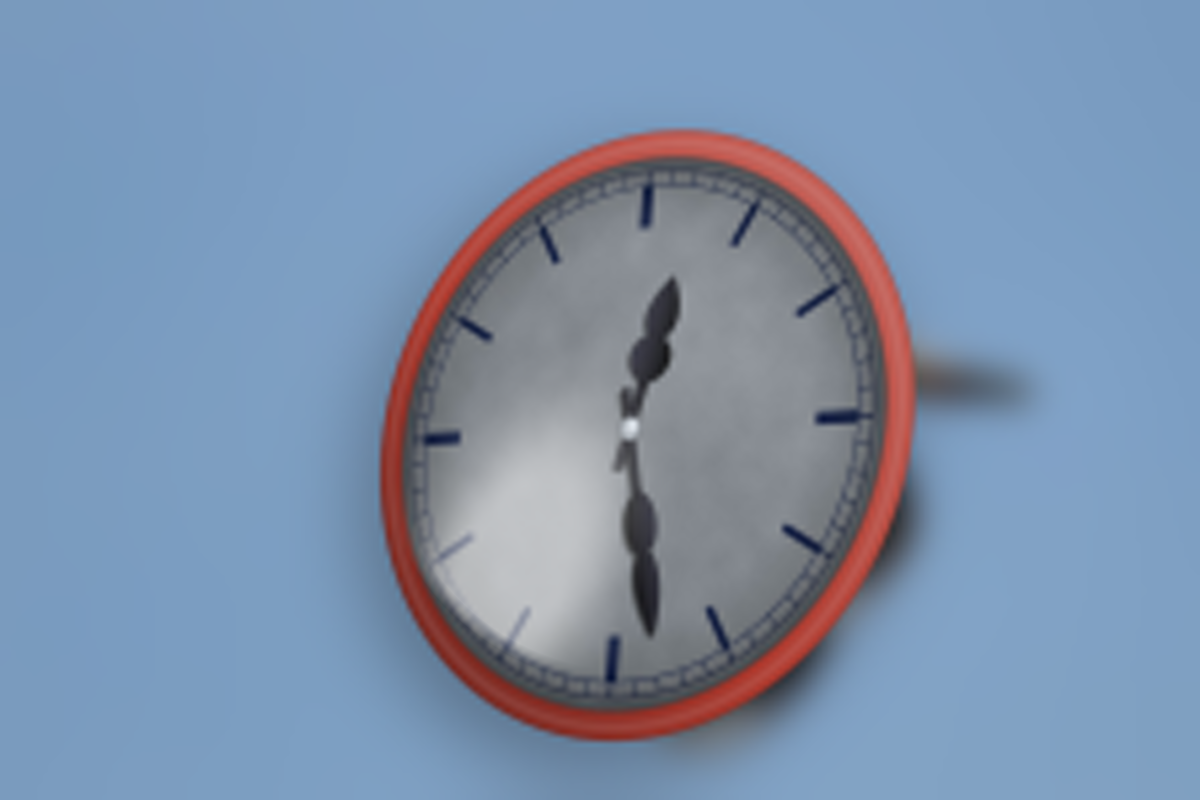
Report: 12 h 28 min
